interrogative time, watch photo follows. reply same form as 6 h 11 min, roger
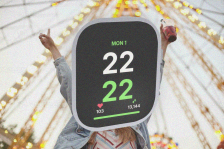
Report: 22 h 22 min
